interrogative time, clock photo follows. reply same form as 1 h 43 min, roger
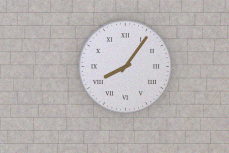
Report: 8 h 06 min
